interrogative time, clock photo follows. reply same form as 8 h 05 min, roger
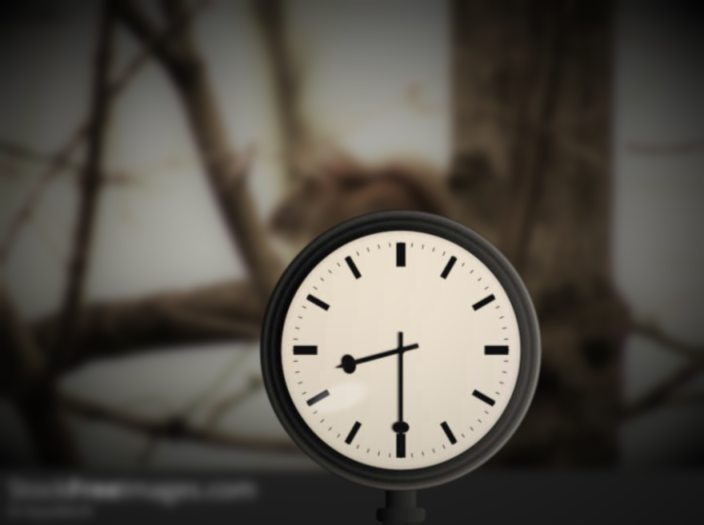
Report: 8 h 30 min
